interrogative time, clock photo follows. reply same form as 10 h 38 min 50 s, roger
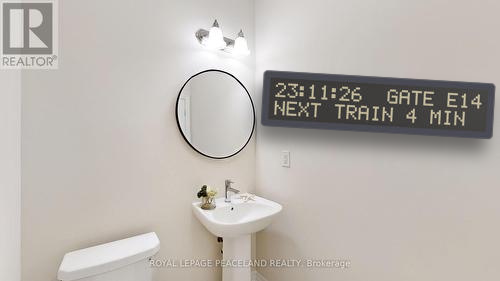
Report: 23 h 11 min 26 s
